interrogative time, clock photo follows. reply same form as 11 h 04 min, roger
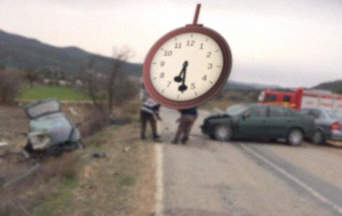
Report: 6 h 29 min
